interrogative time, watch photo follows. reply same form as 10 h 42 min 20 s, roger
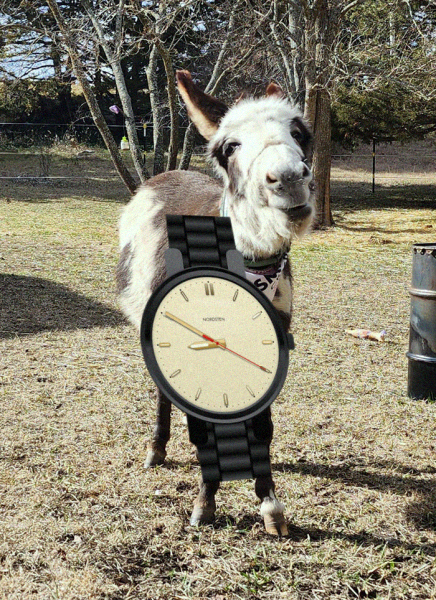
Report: 8 h 50 min 20 s
